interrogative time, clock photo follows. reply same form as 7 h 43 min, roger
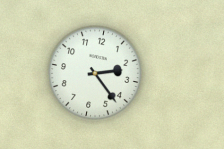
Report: 2 h 22 min
